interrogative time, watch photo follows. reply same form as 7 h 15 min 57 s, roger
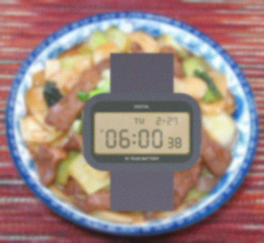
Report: 6 h 00 min 38 s
